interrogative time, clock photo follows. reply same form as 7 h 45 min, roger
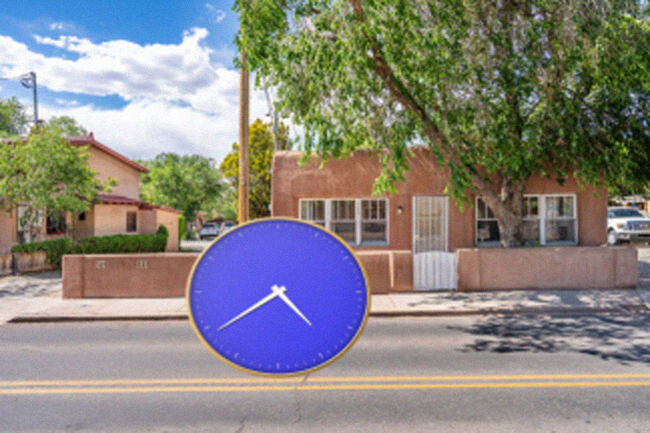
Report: 4 h 39 min
